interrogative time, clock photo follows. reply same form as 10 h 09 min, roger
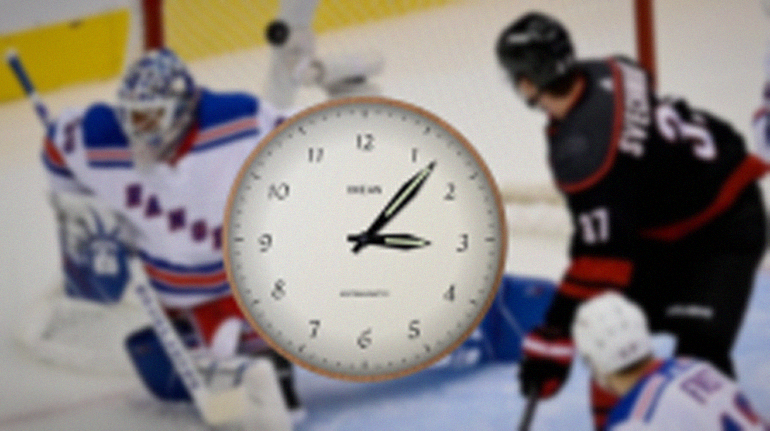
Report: 3 h 07 min
